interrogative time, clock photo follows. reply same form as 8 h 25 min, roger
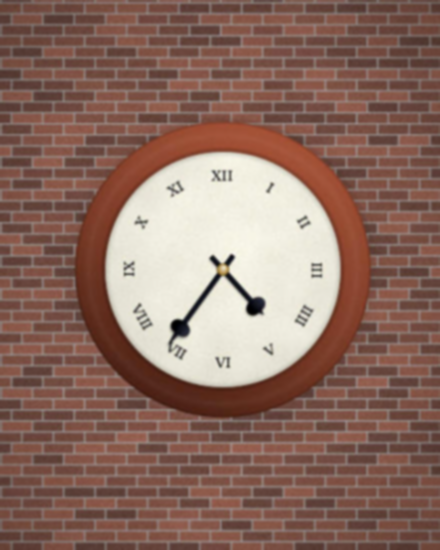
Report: 4 h 36 min
